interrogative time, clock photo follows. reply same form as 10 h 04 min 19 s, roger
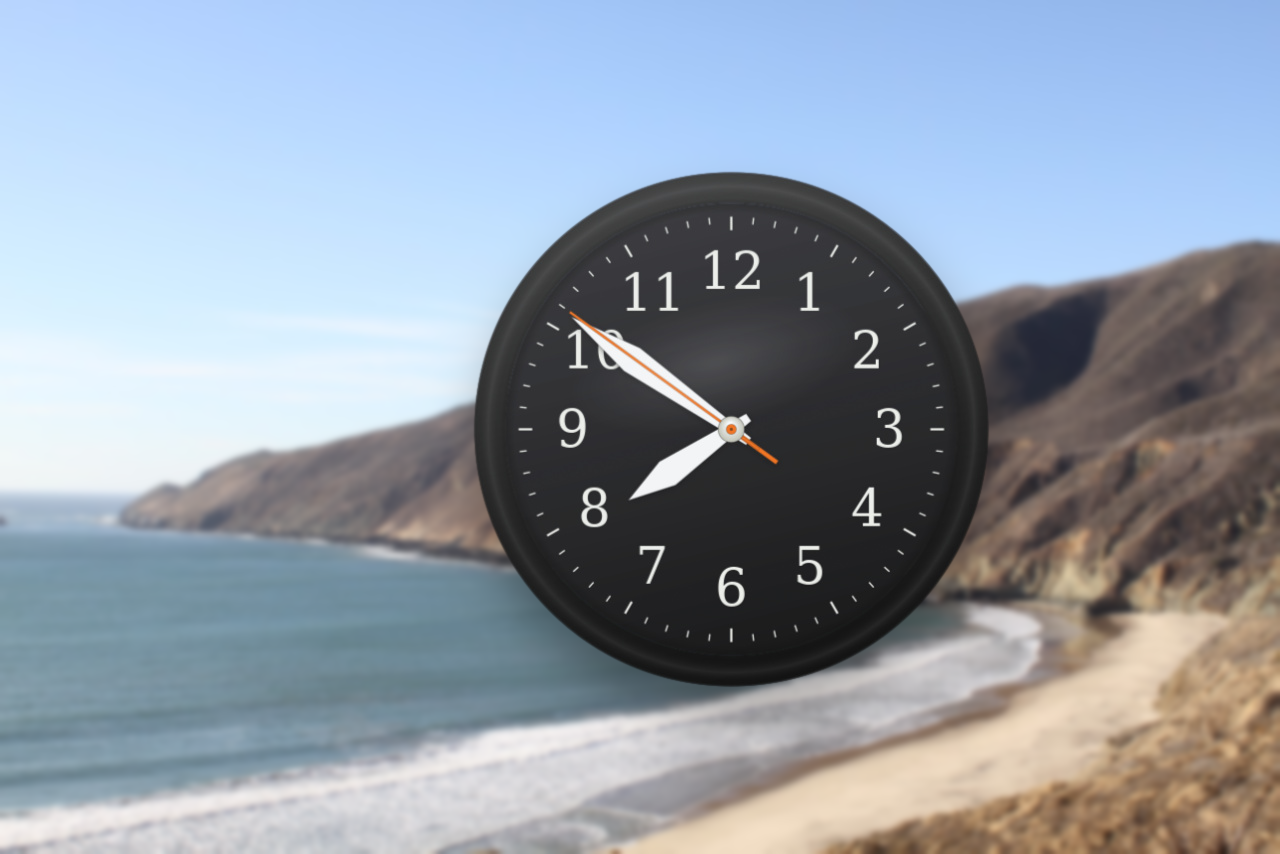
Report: 7 h 50 min 51 s
